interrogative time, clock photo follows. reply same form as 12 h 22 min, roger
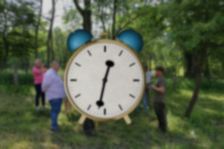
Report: 12 h 32 min
